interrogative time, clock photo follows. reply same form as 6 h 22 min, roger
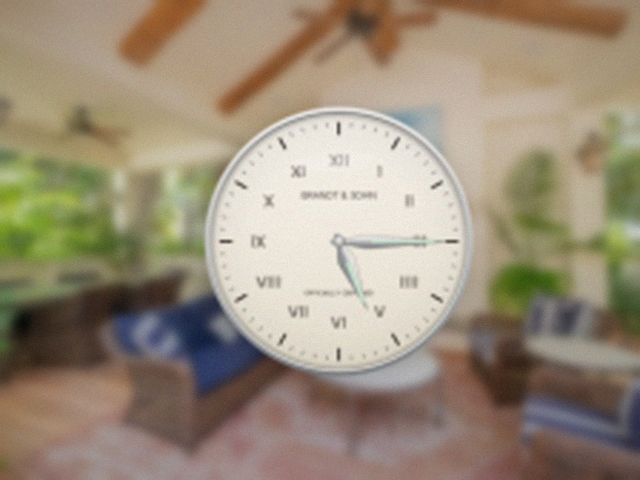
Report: 5 h 15 min
